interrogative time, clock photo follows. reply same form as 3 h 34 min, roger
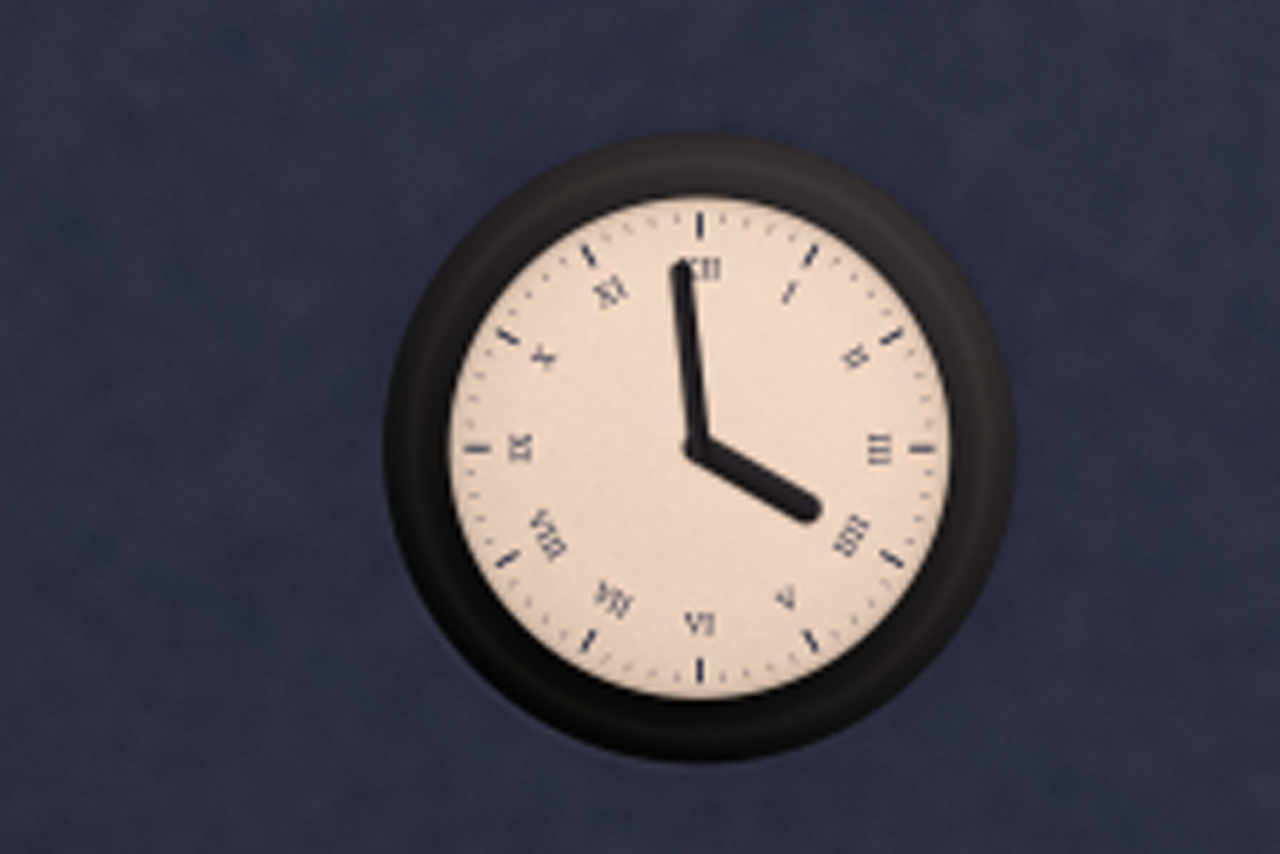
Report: 3 h 59 min
